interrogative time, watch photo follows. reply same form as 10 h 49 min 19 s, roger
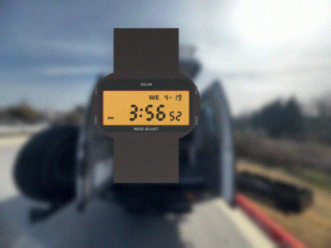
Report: 3 h 56 min 52 s
